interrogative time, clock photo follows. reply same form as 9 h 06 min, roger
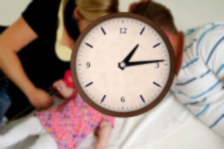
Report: 1 h 14 min
